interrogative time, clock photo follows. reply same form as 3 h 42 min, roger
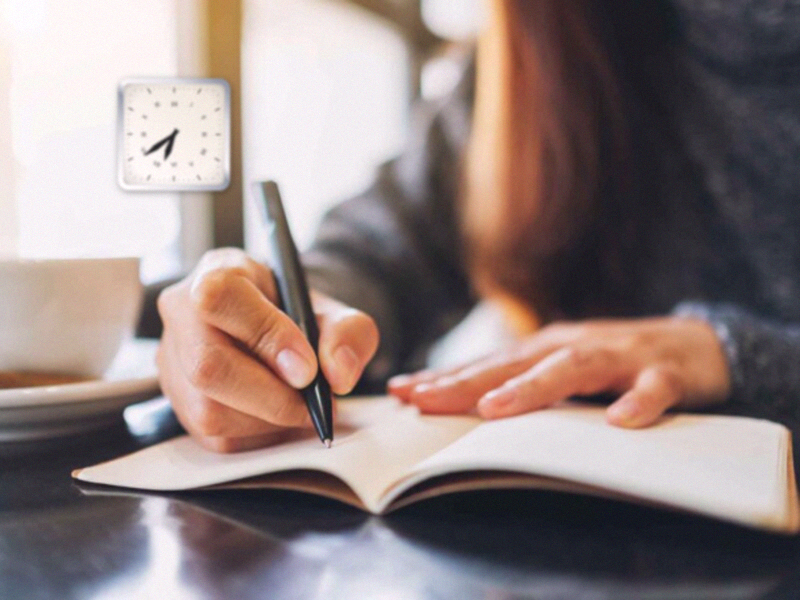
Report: 6 h 39 min
